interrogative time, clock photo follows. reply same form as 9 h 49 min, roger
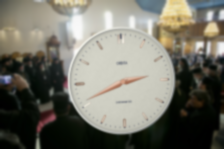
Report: 2 h 41 min
